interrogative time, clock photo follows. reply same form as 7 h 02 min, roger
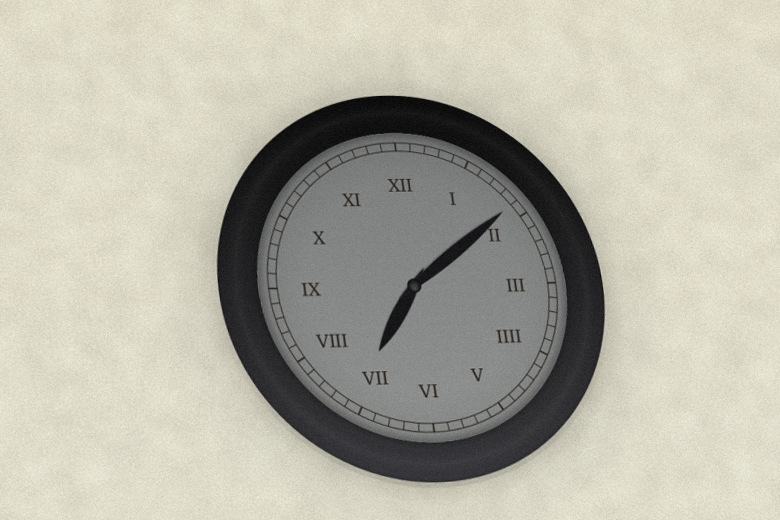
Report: 7 h 09 min
